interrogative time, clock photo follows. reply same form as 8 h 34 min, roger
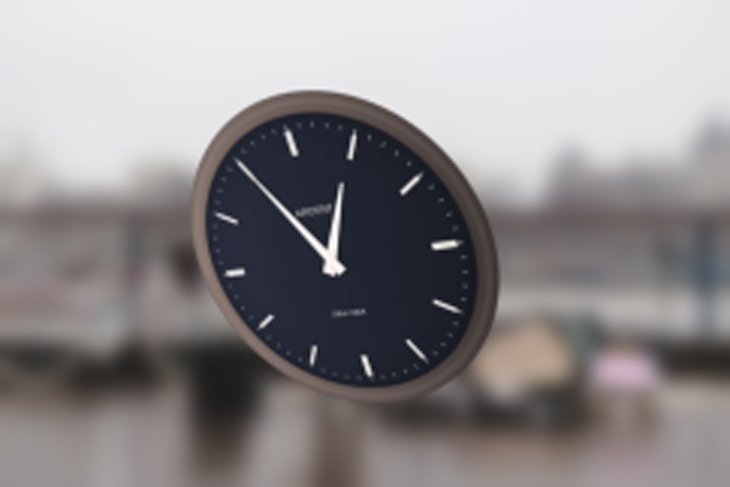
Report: 12 h 55 min
